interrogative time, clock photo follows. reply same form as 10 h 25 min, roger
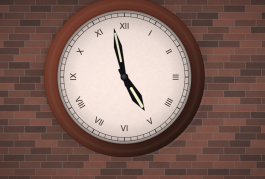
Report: 4 h 58 min
